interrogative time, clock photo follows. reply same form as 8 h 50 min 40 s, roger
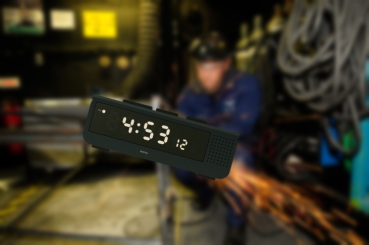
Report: 4 h 53 min 12 s
